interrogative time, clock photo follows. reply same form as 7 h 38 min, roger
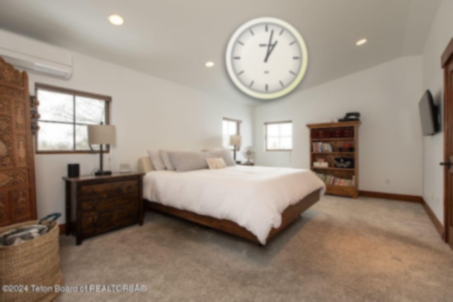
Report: 1 h 02 min
